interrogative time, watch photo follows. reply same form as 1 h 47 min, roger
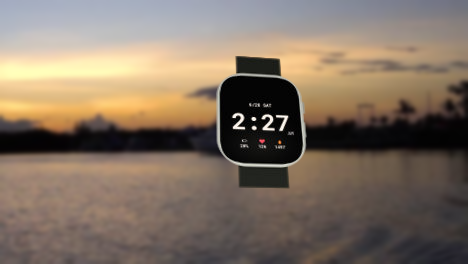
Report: 2 h 27 min
